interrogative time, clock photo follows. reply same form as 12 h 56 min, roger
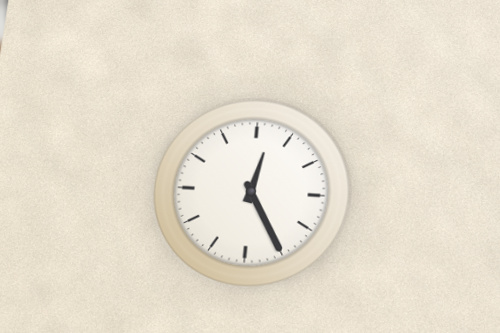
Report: 12 h 25 min
